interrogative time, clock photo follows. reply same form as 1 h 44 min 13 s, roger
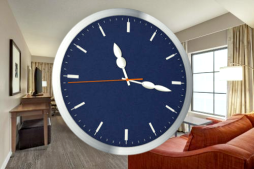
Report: 11 h 16 min 44 s
